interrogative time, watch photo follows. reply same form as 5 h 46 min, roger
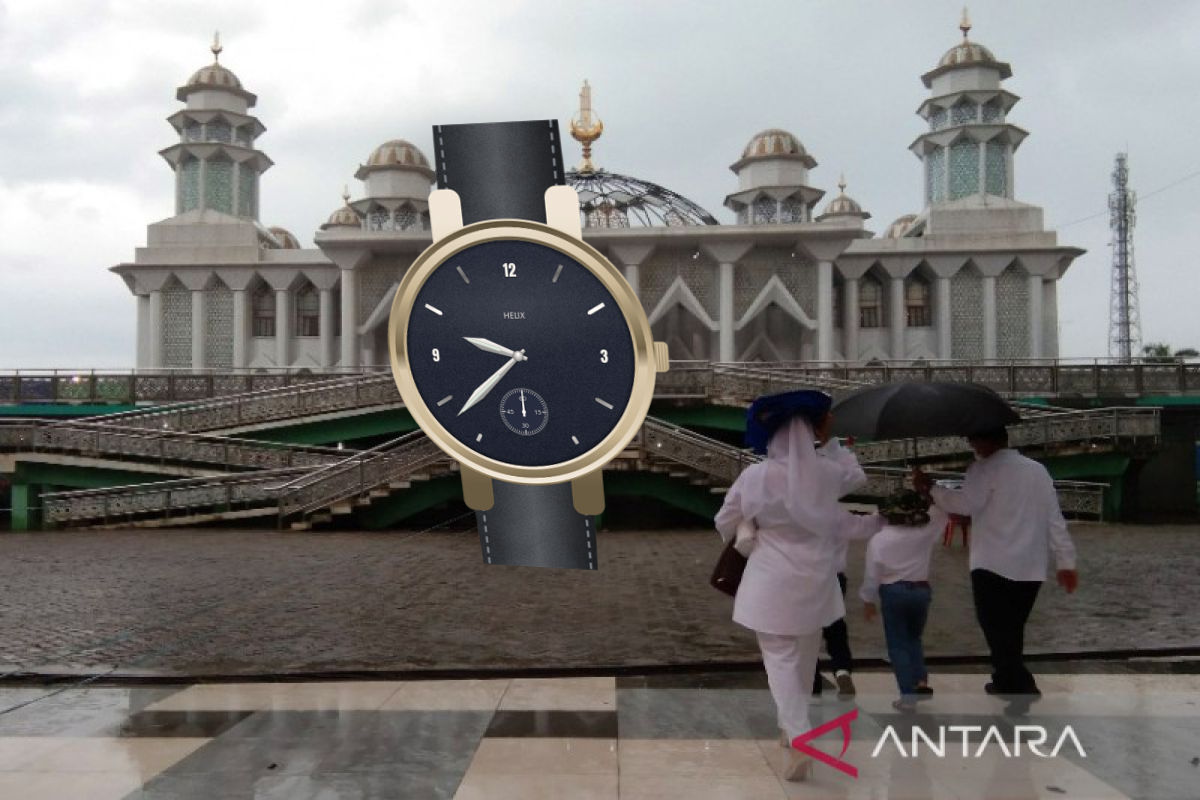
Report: 9 h 38 min
